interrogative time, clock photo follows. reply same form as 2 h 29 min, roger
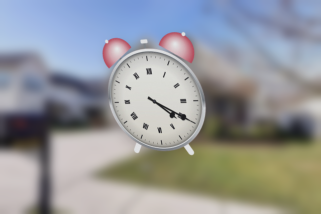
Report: 4 h 20 min
